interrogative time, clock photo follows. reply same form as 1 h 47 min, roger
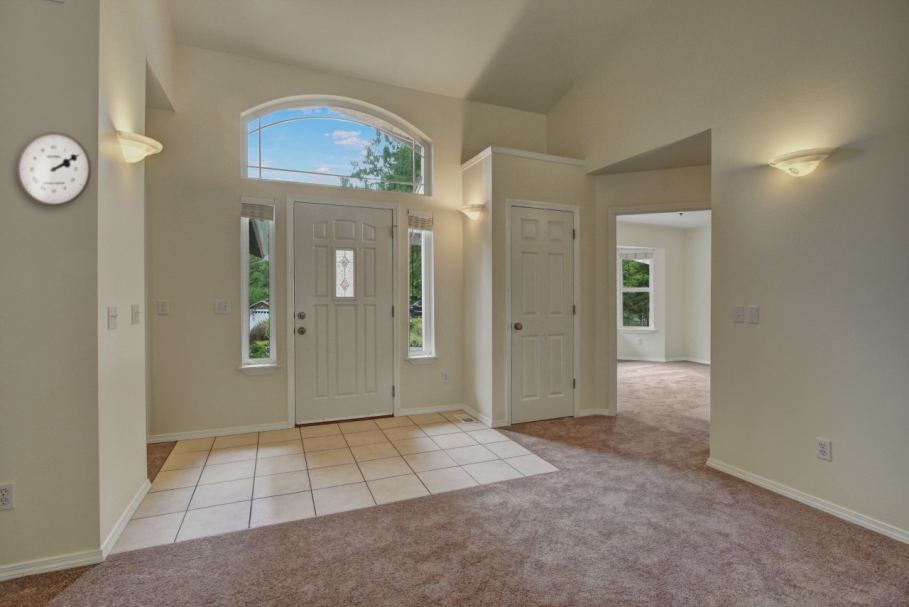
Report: 2 h 10 min
